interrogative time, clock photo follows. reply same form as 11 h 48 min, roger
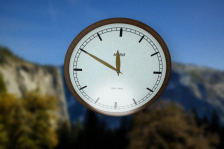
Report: 11 h 50 min
